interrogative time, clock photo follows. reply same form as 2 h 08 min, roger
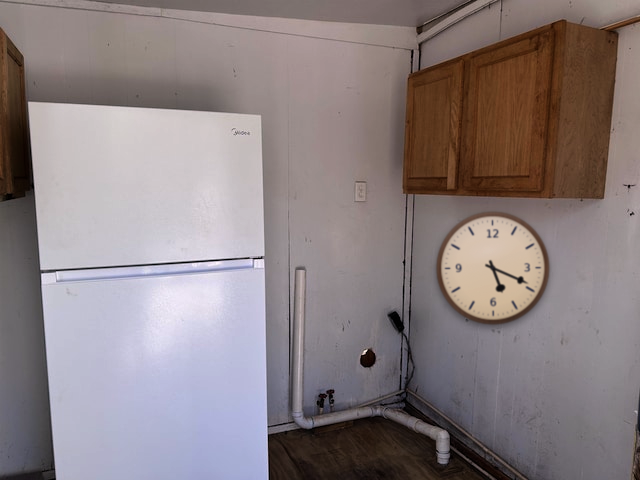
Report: 5 h 19 min
